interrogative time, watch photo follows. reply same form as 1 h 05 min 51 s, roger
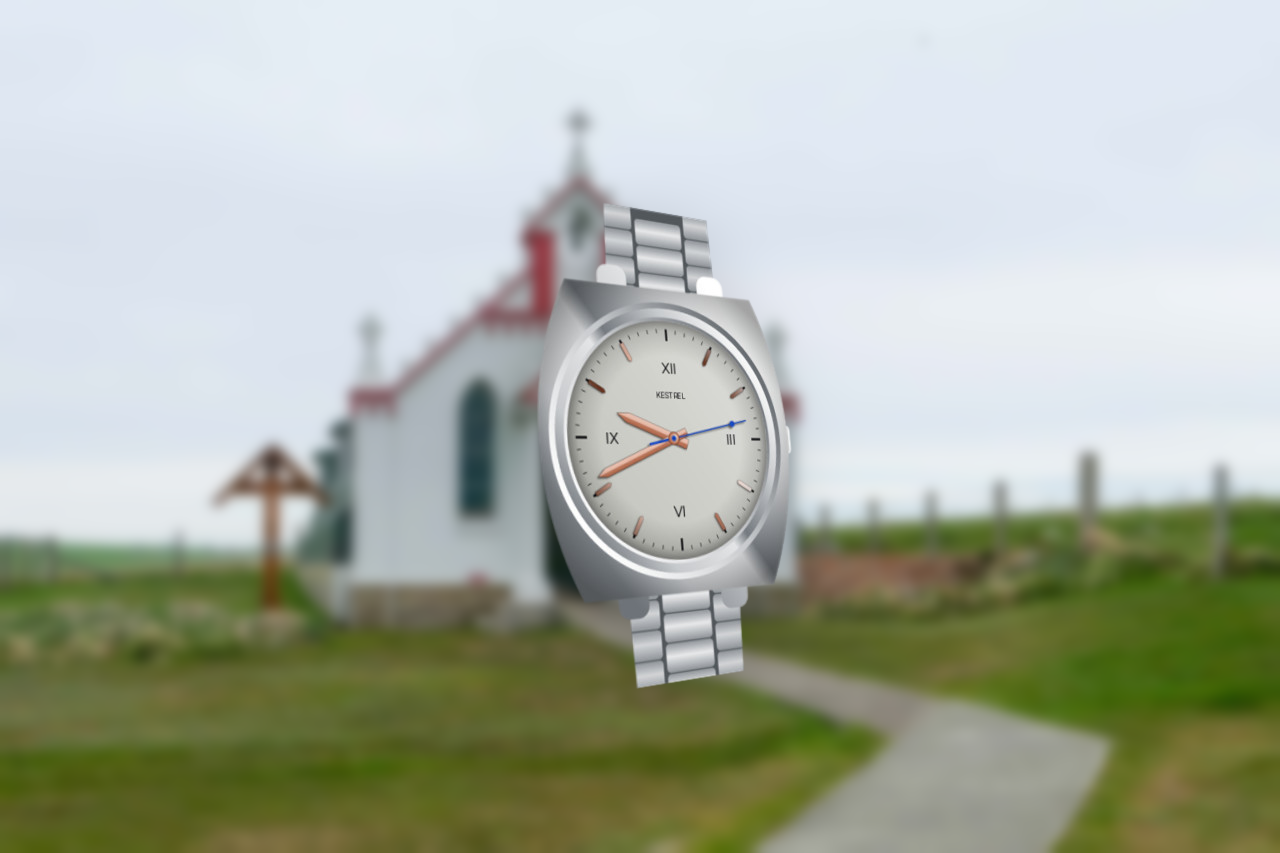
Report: 9 h 41 min 13 s
